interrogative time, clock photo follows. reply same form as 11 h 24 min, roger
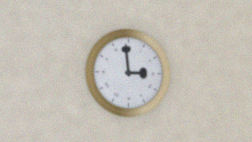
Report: 2 h 59 min
